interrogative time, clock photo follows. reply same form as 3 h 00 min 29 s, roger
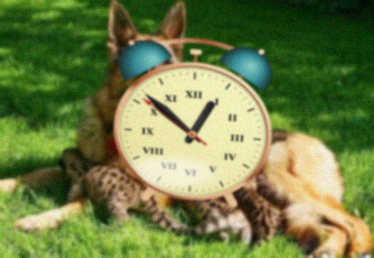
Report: 12 h 51 min 51 s
